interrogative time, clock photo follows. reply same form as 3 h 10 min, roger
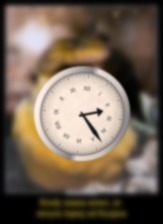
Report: 2 h 23 min
